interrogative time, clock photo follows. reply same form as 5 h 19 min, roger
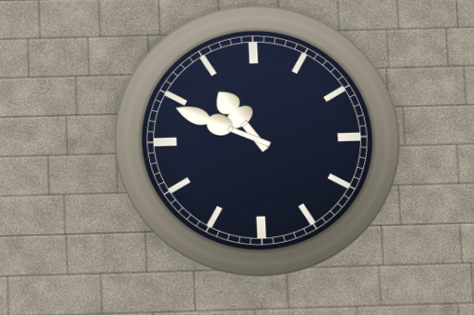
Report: 10 h 49 min
